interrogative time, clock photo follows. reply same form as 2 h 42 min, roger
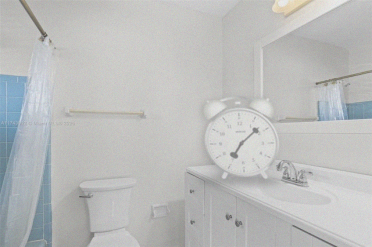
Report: 7 h 08 min
